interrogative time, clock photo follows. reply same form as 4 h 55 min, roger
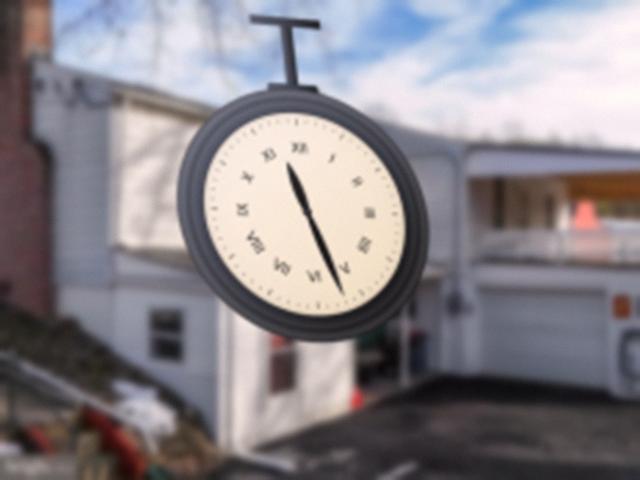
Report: 11 h 27 min
